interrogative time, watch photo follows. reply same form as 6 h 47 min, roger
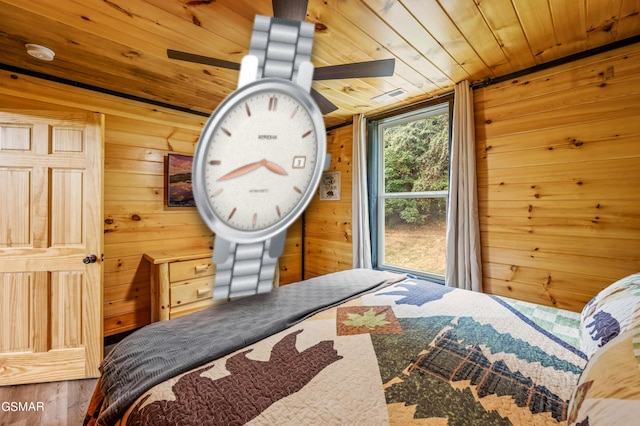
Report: 3 h 42 min
